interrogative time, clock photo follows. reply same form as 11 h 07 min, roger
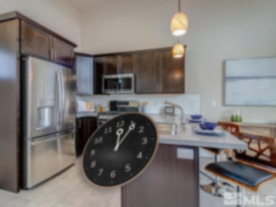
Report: 12 h 06 min
